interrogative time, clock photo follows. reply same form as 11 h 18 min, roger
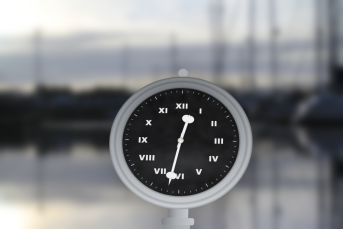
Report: 12 h 32 min
